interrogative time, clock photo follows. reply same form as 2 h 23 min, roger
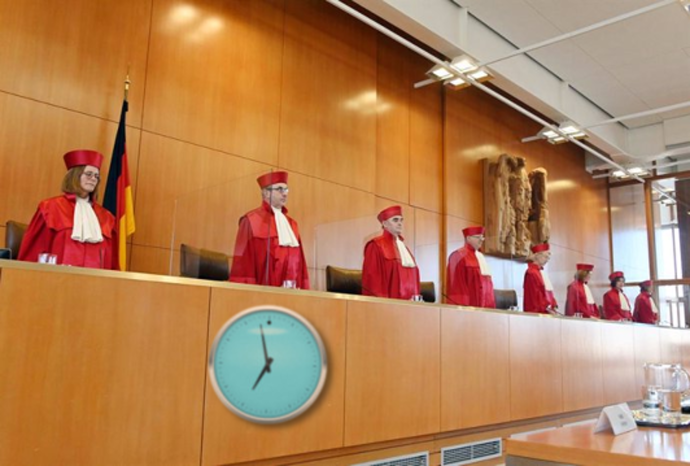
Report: 6 h 58 min
